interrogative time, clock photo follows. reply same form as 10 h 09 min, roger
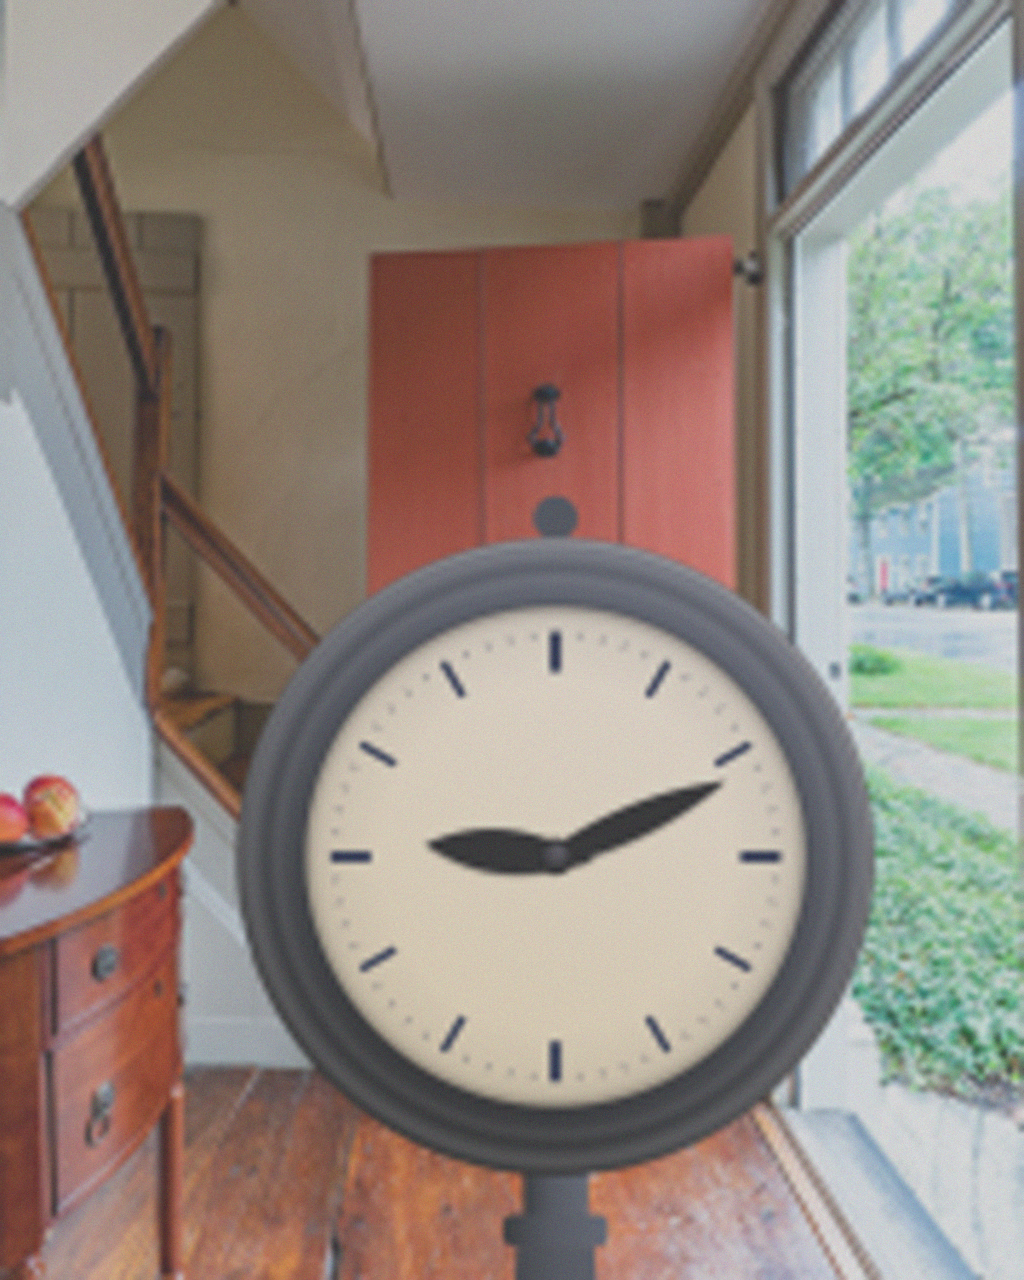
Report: 9 h 11 min
